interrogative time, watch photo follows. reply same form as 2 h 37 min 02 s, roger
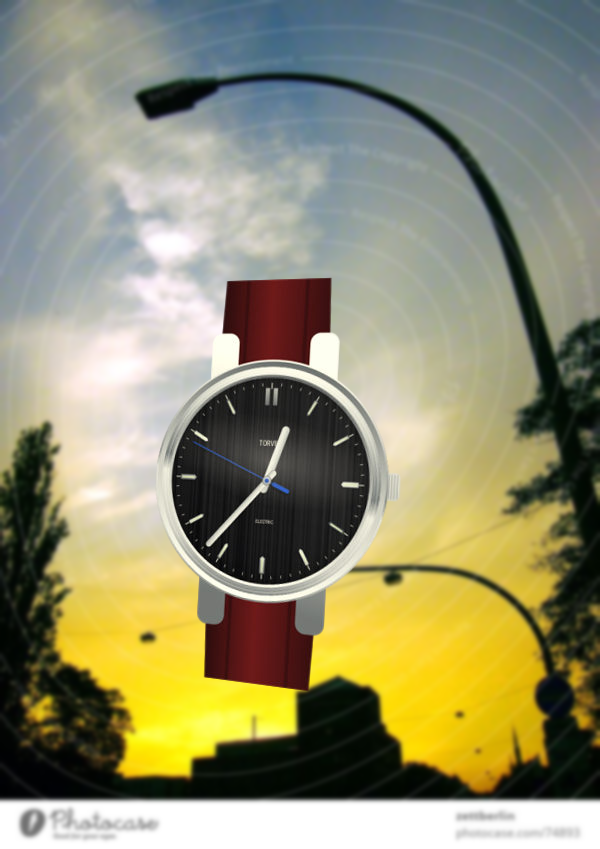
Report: 12 h 36 min 49 s
